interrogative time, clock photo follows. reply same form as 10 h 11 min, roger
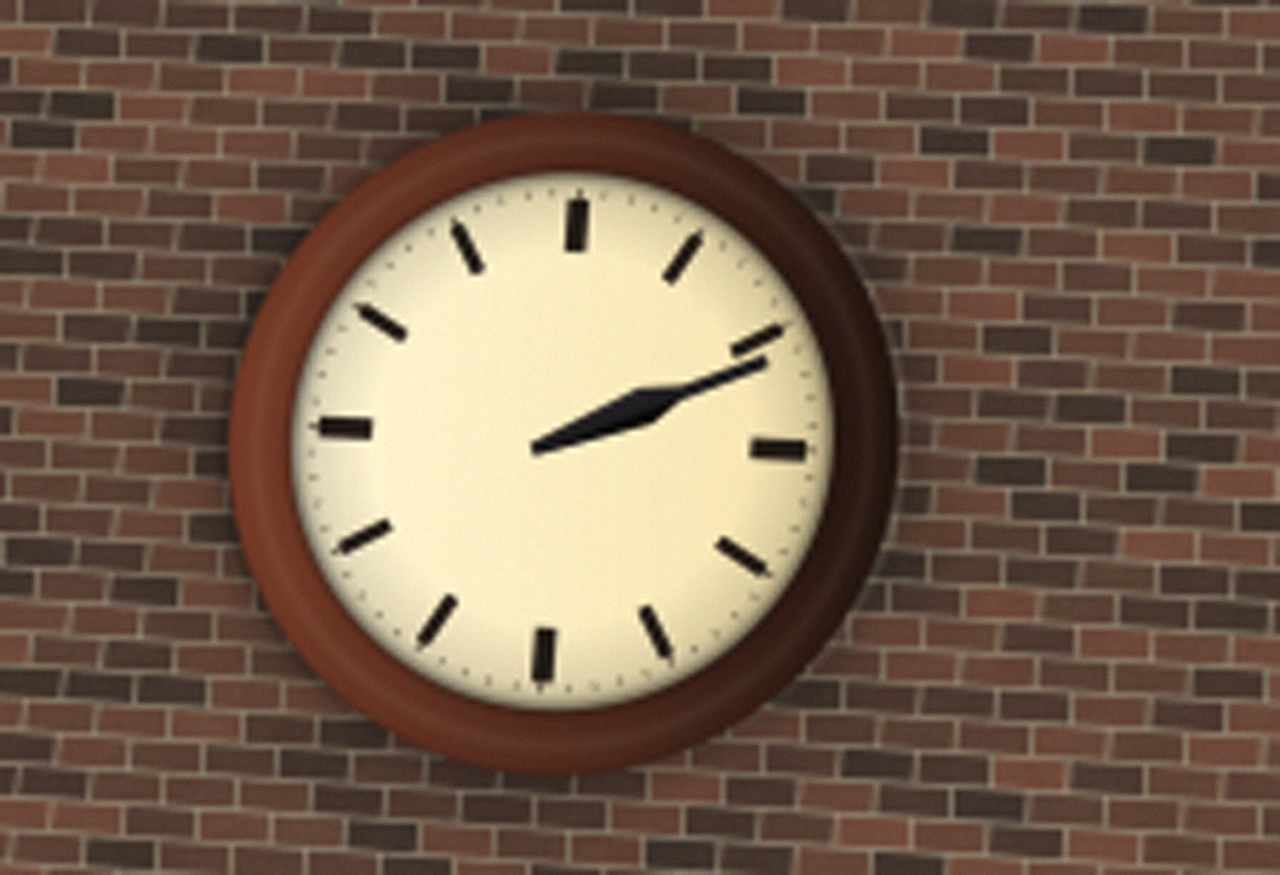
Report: 2 h 11 min
